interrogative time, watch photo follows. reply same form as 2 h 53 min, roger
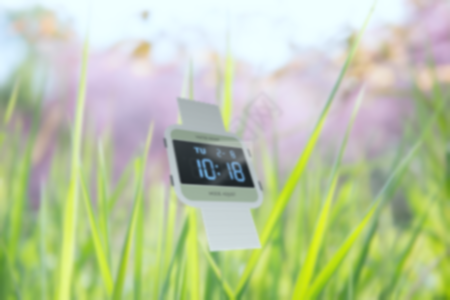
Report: 10 h 18 min
